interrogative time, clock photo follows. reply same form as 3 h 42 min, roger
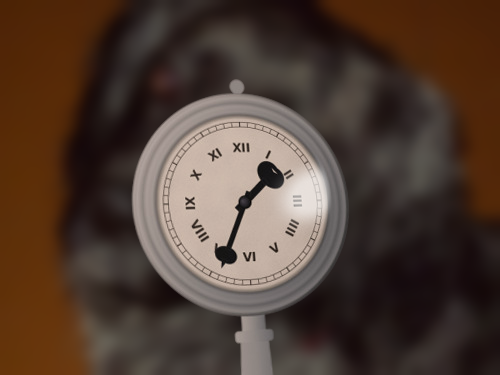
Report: 1 h 34 min
